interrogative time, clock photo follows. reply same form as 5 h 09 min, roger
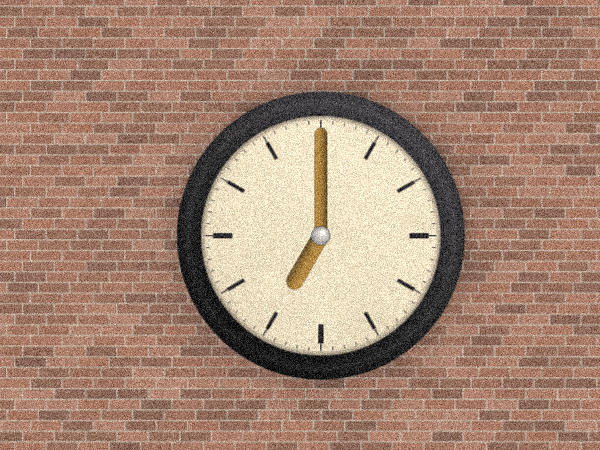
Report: 7 h 00 min
